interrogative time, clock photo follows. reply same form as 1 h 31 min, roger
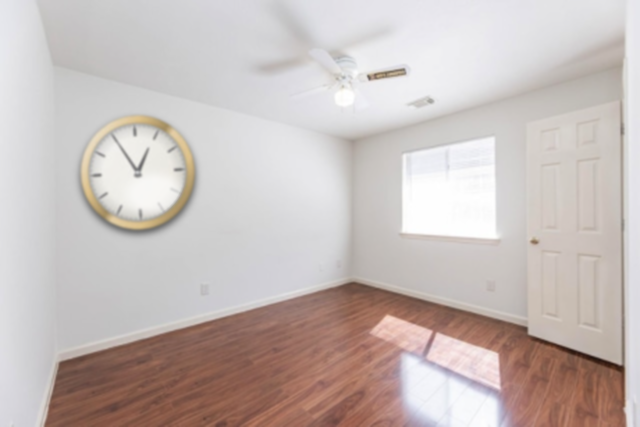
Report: 12 h 55 min
